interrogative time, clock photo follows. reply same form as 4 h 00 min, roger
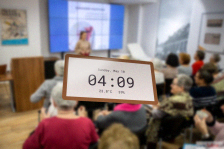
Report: 4 h 09 min
